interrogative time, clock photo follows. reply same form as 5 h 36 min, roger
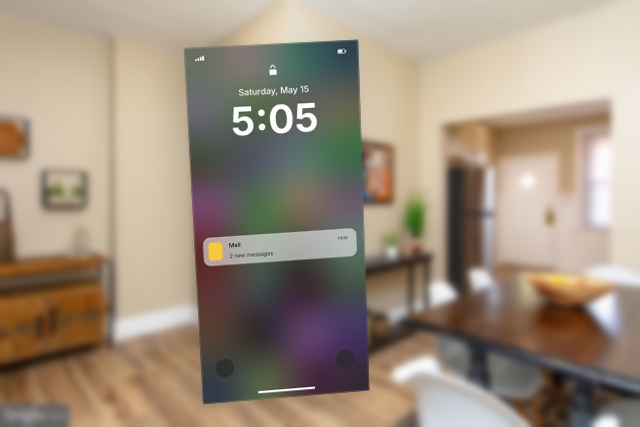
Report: 5 h 05 min
